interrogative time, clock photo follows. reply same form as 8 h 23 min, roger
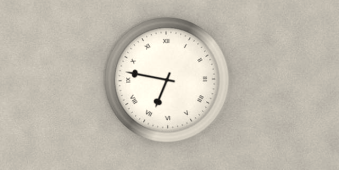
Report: 6 h 47 min
